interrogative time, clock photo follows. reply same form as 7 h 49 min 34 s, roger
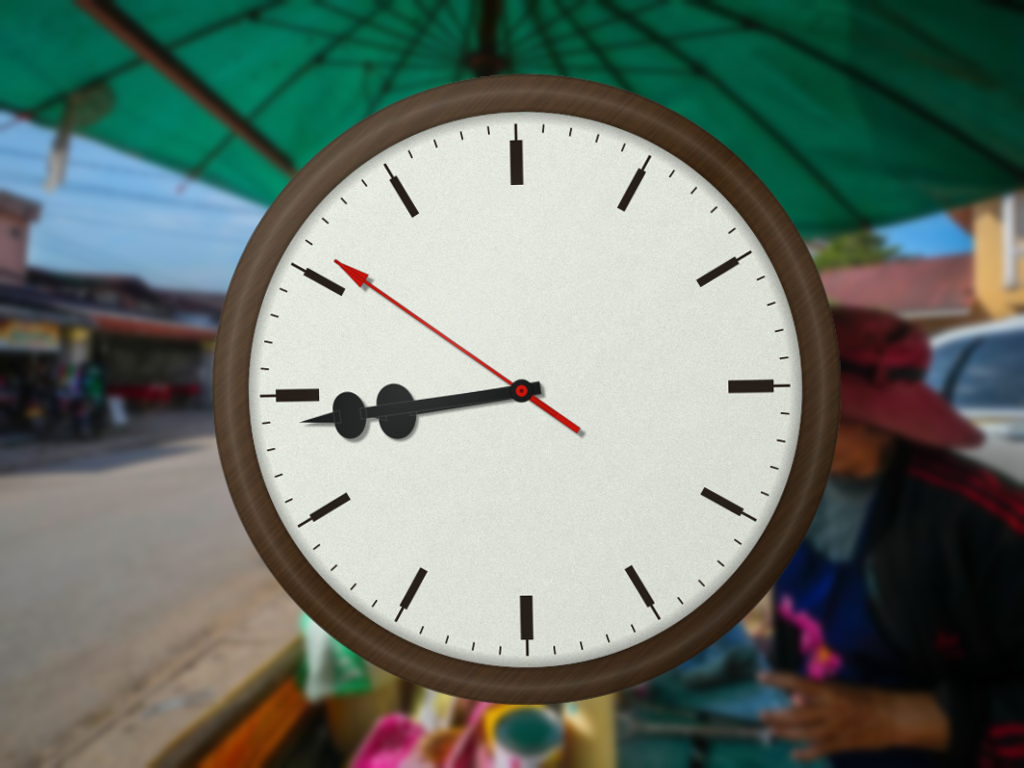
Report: 8 h 43 min 51 s
